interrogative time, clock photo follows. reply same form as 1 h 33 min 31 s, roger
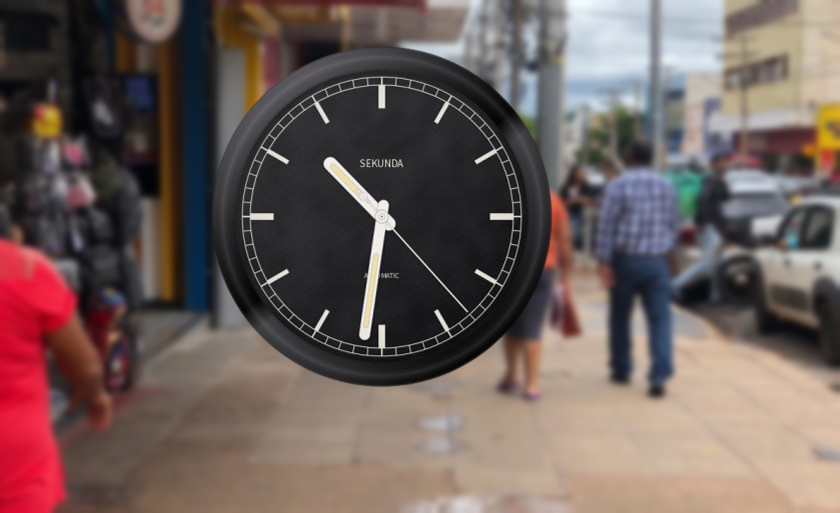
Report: 10 h 31 min 23 s
